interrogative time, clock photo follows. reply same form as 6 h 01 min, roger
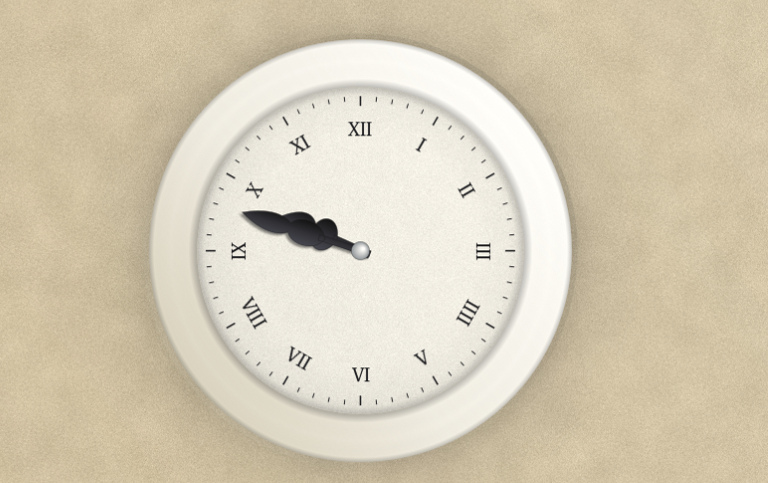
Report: 9 h 48 min
